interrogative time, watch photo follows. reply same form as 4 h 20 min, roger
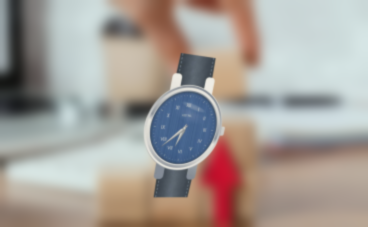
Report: 6 h 38 min
